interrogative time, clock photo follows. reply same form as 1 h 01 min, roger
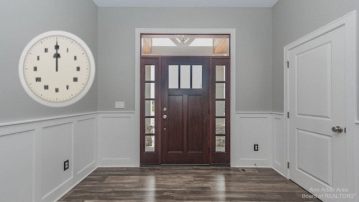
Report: 12 h 00 min
